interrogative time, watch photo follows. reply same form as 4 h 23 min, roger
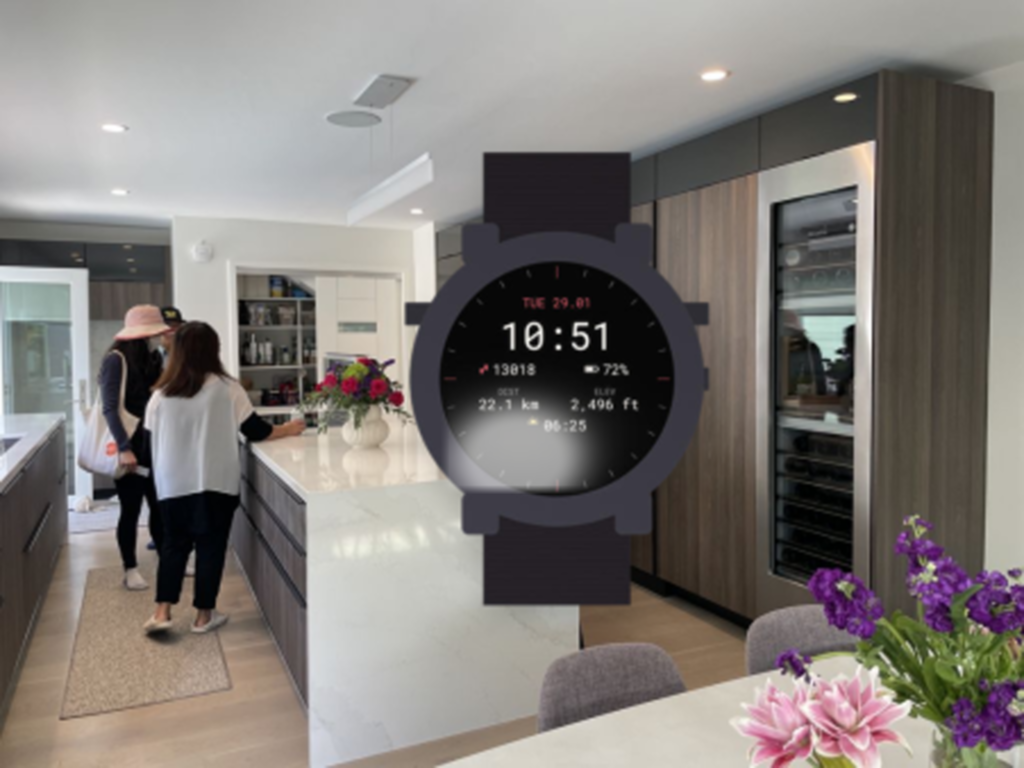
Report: 10 h 51 min
